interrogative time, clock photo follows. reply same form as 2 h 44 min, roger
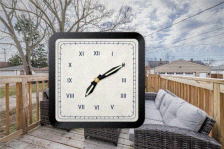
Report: 7 h 10 min
